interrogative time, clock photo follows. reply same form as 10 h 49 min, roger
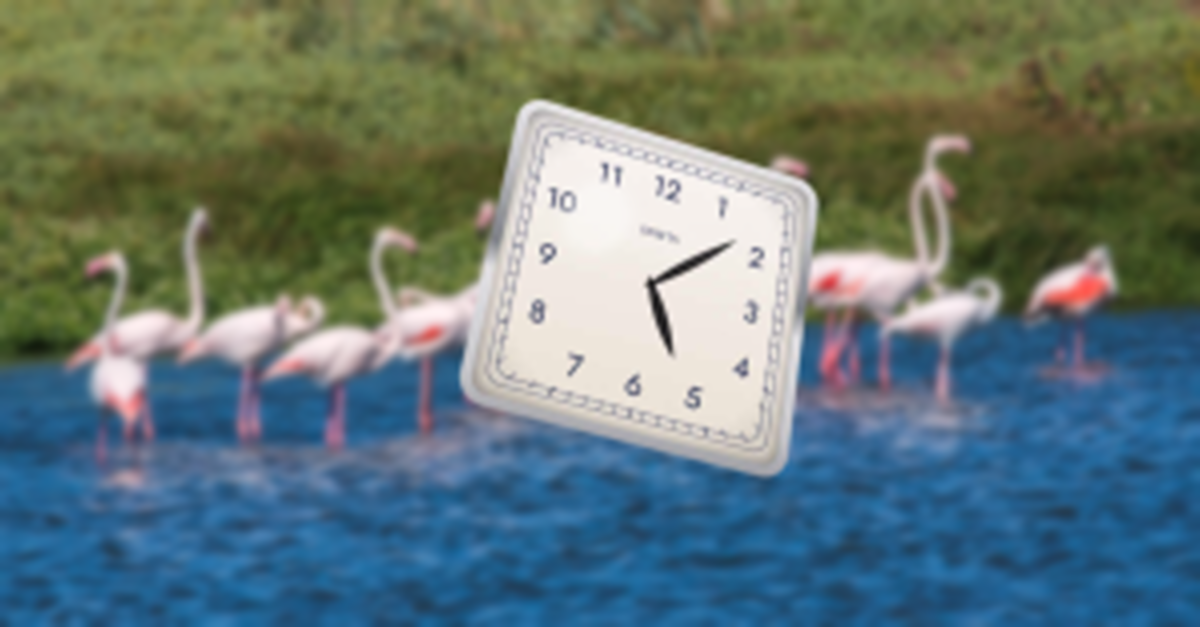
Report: 5 h 08 min
